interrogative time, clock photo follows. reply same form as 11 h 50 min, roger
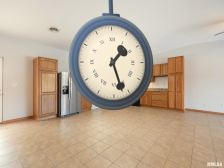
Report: 1 h 27 min
